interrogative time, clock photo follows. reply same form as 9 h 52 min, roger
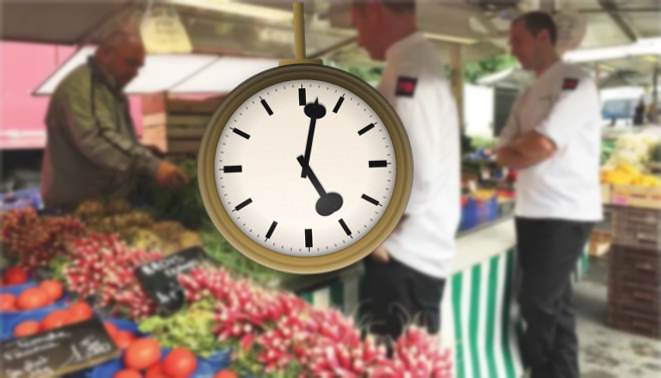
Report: 5 h 02 min
